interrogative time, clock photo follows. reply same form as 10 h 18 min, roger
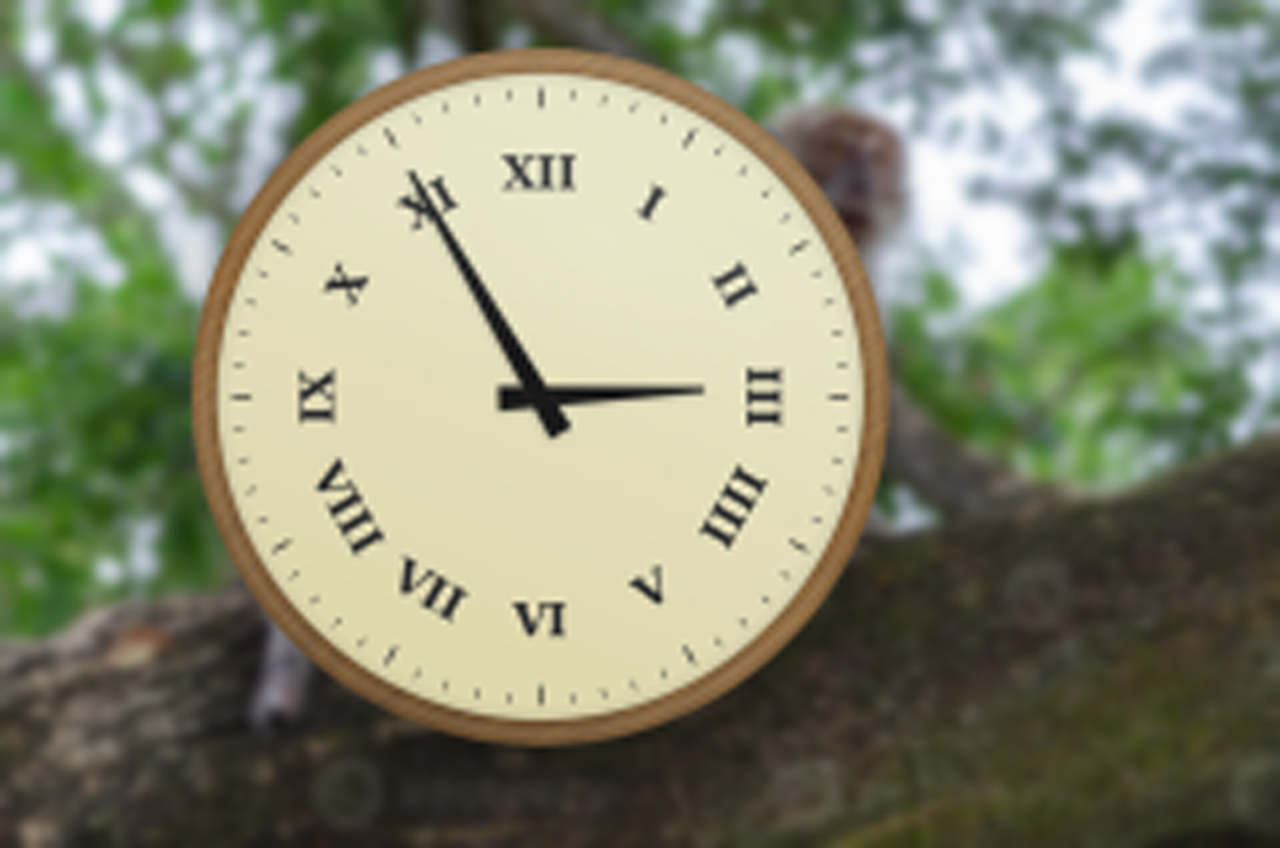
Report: 2 h 55 min
